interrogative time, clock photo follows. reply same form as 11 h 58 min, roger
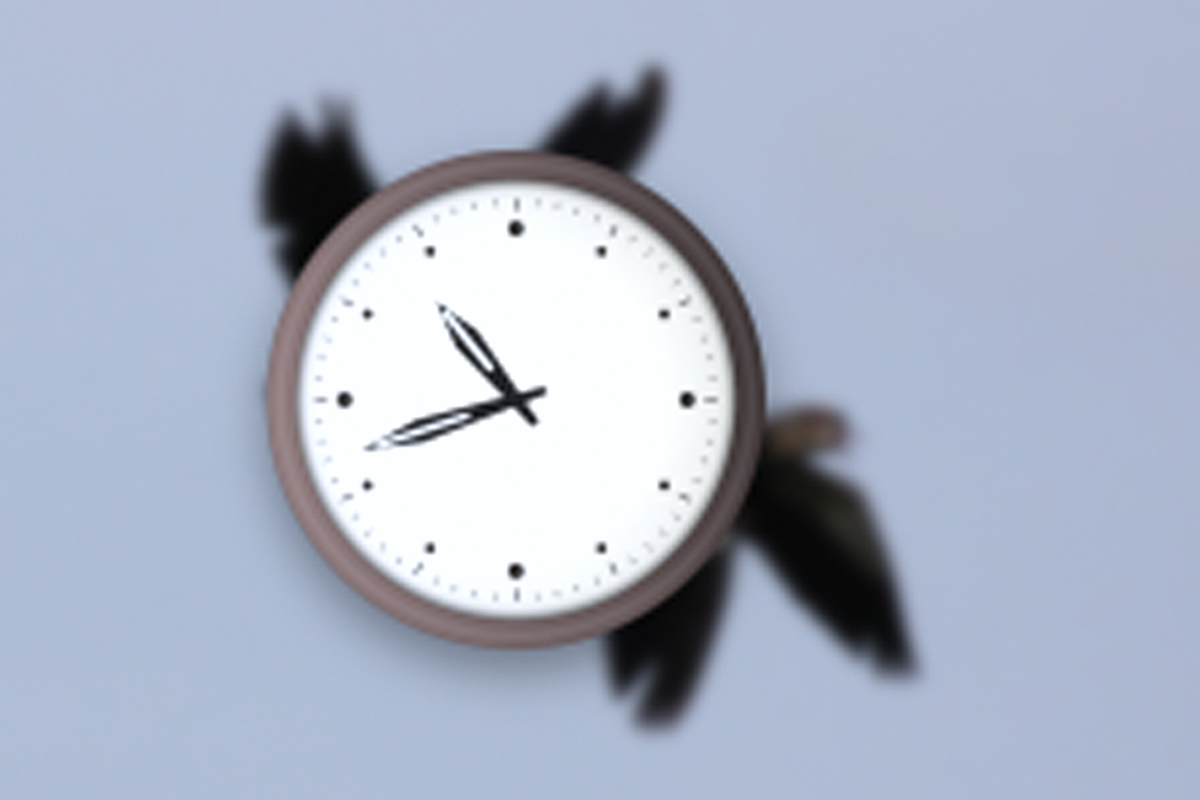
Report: 10 h 42 min
